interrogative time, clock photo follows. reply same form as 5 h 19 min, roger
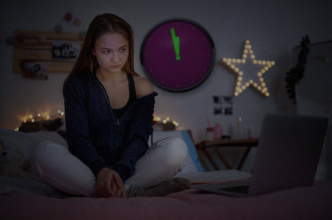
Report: 11 h 58 min
